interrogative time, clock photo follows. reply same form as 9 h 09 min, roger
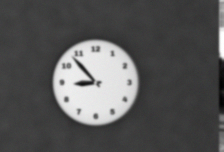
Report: 8 h 53 min
